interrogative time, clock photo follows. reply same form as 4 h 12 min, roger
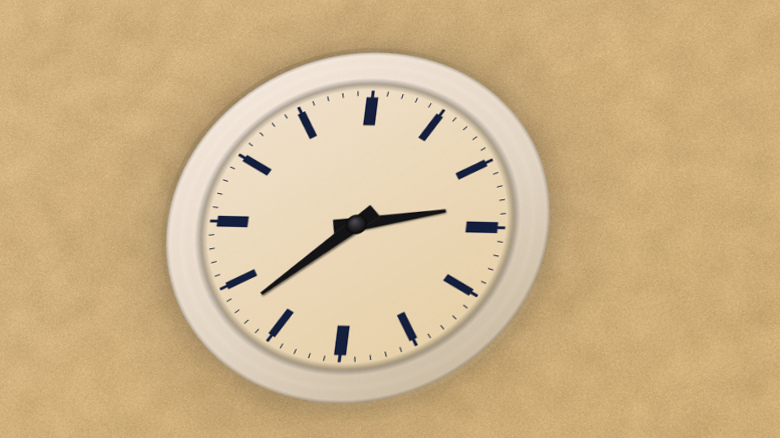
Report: 2 h 38 min
